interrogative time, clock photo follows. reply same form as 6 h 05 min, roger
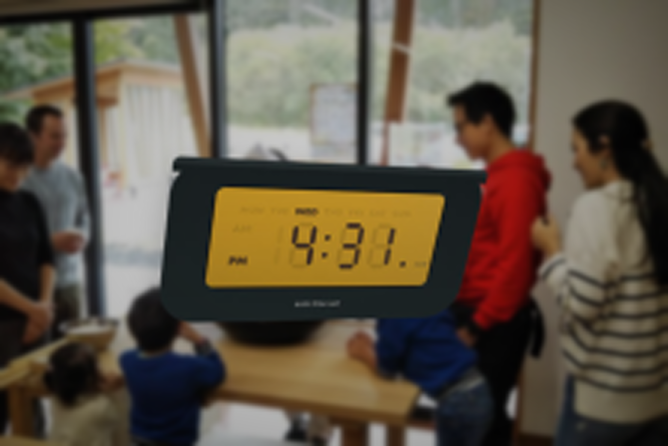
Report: 4 h 31 min
